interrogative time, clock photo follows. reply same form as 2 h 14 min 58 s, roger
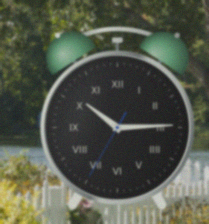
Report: 10 h 14 min 35 s
